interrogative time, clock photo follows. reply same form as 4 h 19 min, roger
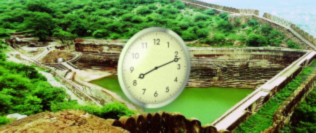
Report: 8 h 12 min
